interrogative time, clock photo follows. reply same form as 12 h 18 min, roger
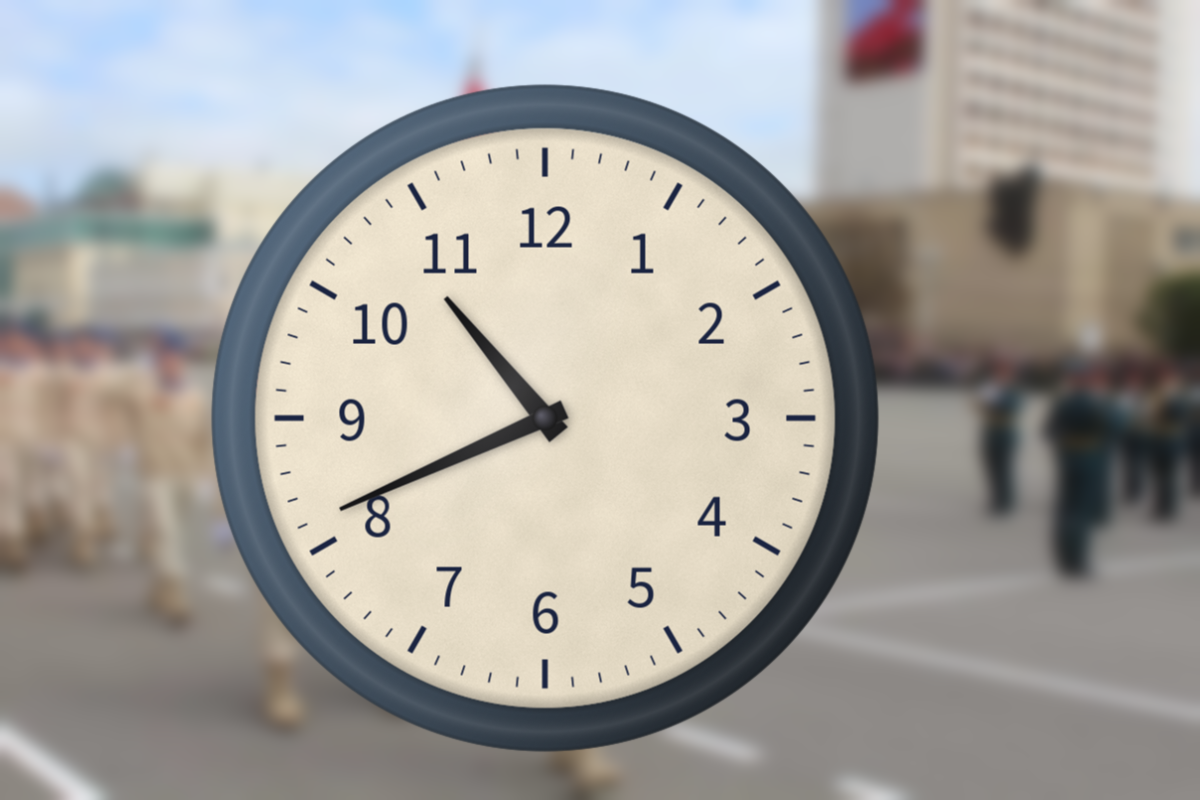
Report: 10 h 41 min
